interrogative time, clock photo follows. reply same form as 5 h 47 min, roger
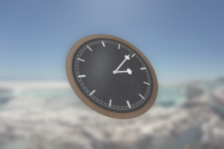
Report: 3 h 09 min
